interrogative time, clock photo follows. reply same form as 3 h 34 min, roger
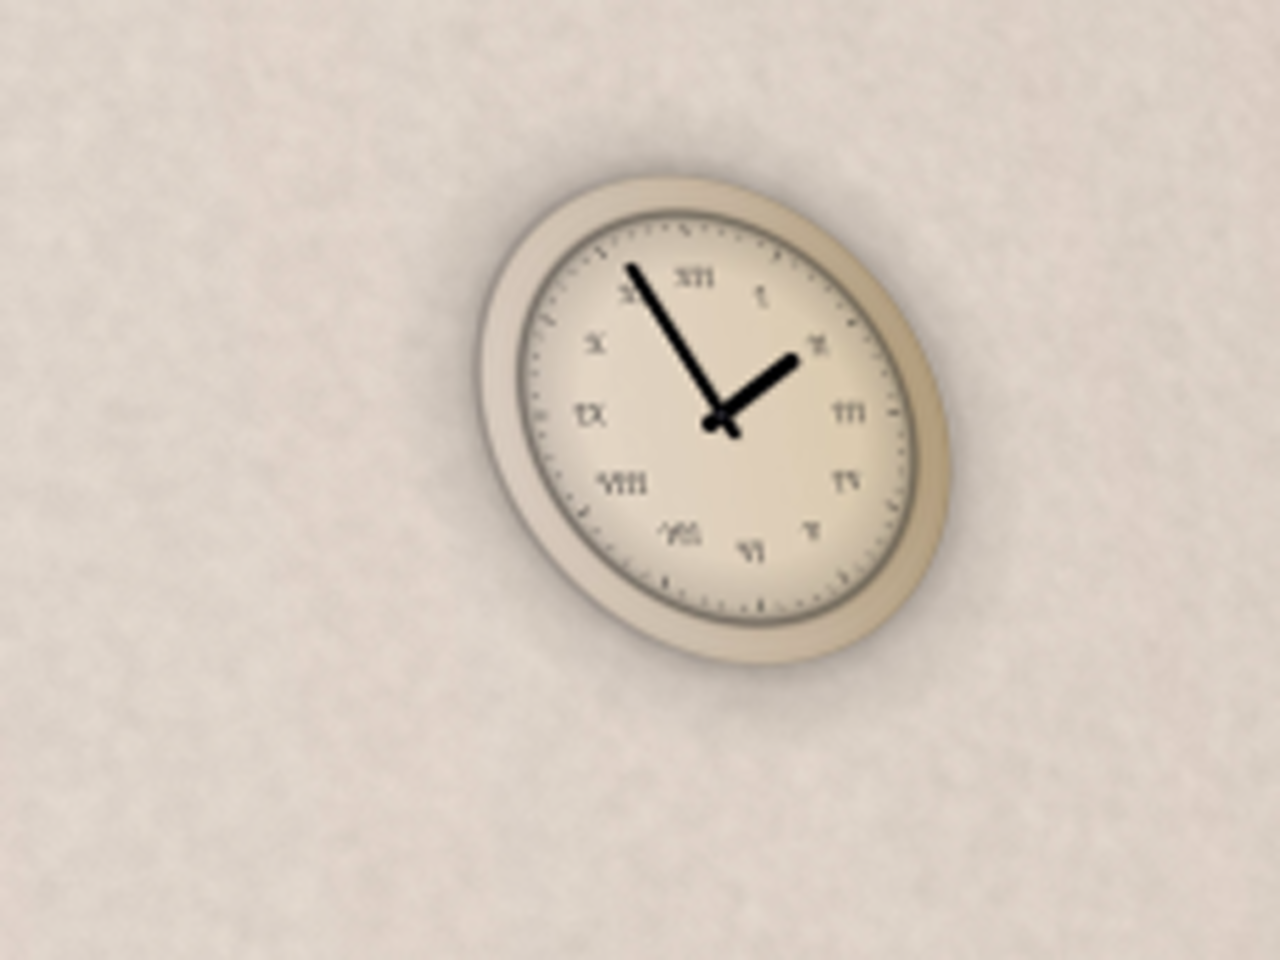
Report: 1 h 56 min
